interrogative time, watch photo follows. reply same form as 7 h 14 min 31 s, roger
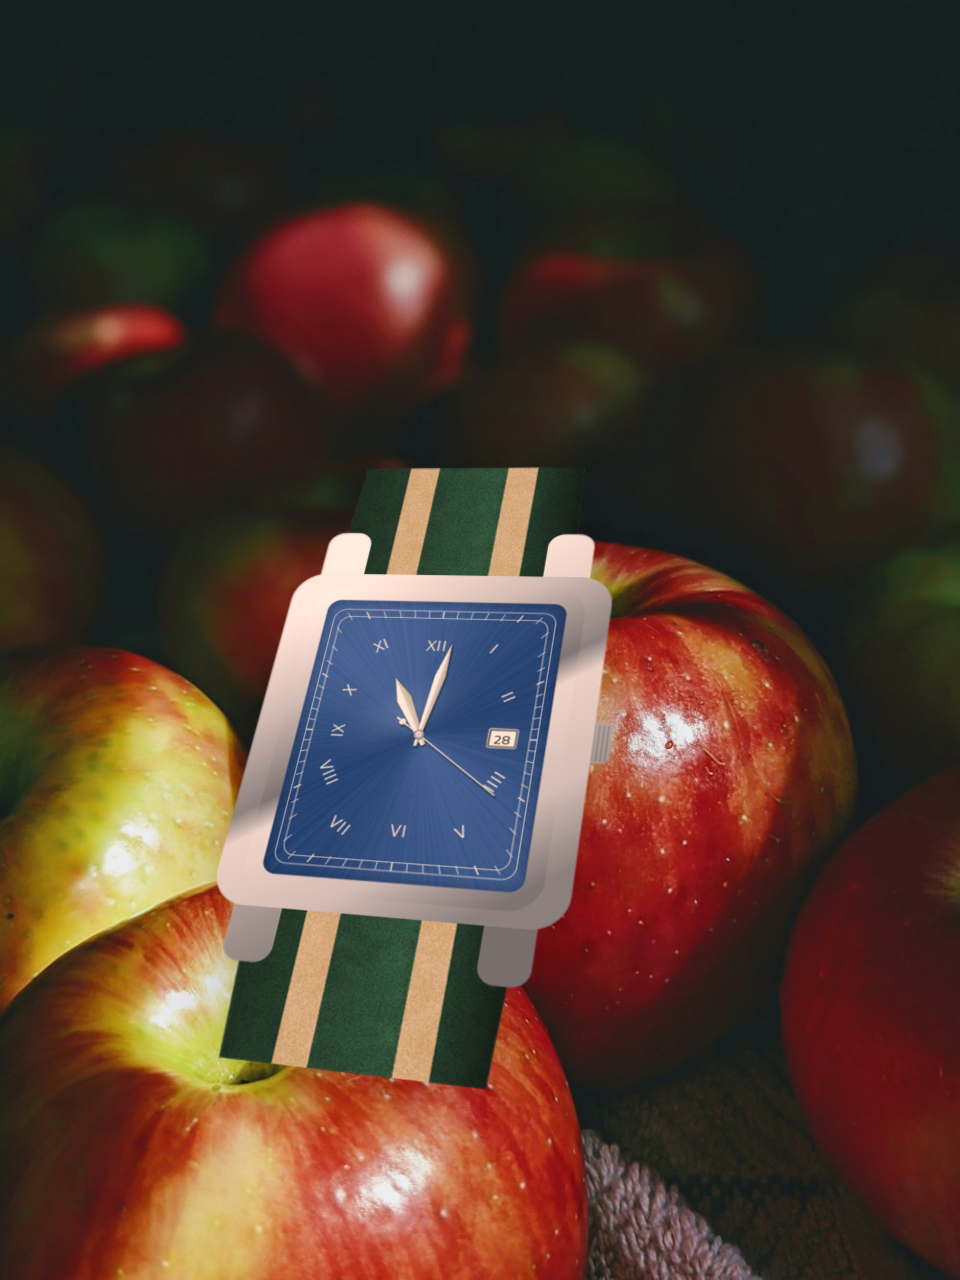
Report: 11 h 01 min 21 s
